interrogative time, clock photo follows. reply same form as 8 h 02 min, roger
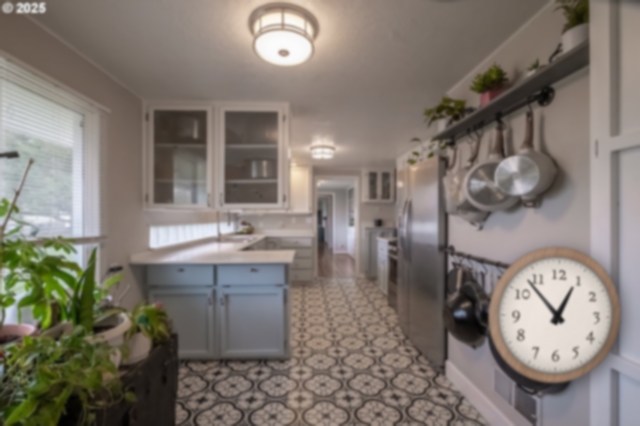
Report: 12 h 53 min
